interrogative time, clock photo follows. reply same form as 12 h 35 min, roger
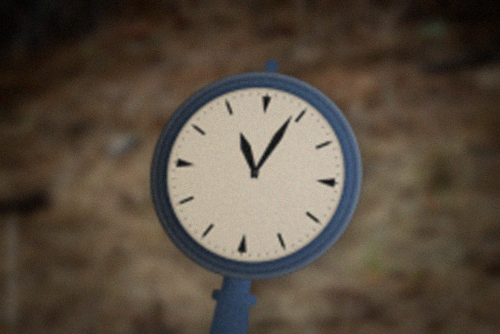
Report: 11 h 04 min
